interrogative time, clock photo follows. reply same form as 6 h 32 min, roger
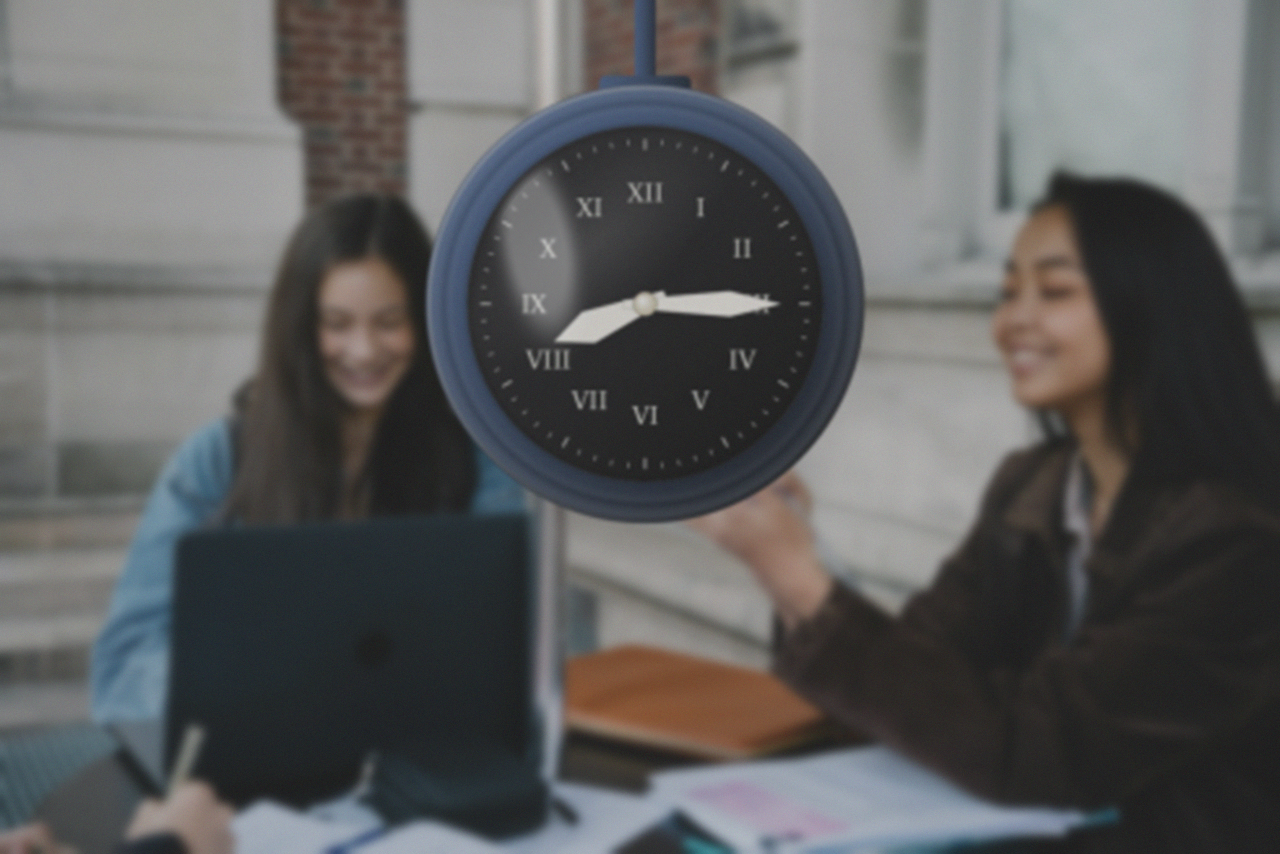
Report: 8 h 15 min
